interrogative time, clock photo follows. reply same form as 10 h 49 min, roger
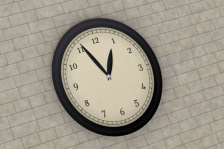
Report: 12 h 56 min
